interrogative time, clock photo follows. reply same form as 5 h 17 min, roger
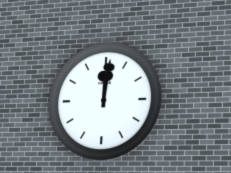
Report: 12 h 01 min
